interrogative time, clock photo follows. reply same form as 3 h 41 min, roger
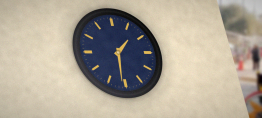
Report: 1 h 31 min
